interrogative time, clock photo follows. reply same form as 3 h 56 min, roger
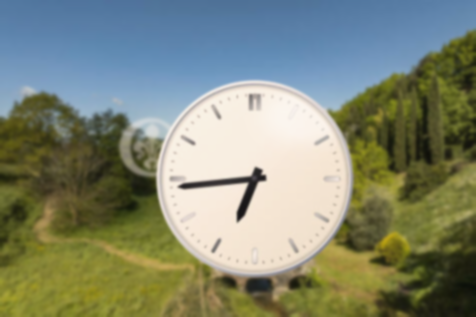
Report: 6 h 44 min
